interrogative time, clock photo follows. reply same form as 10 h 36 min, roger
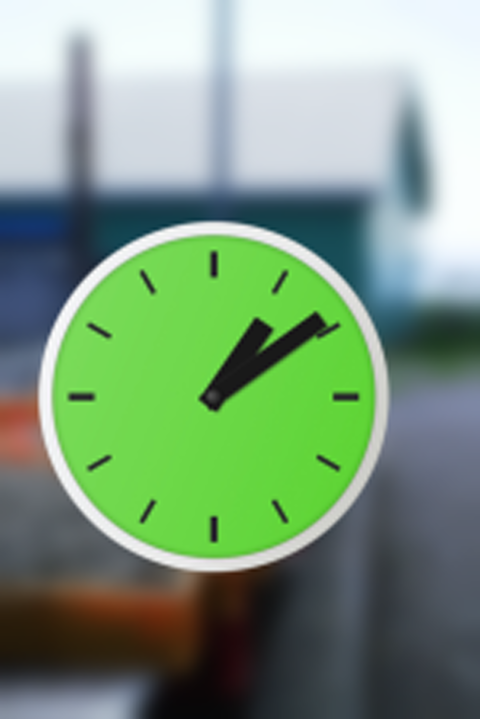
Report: 1 h 09 min
